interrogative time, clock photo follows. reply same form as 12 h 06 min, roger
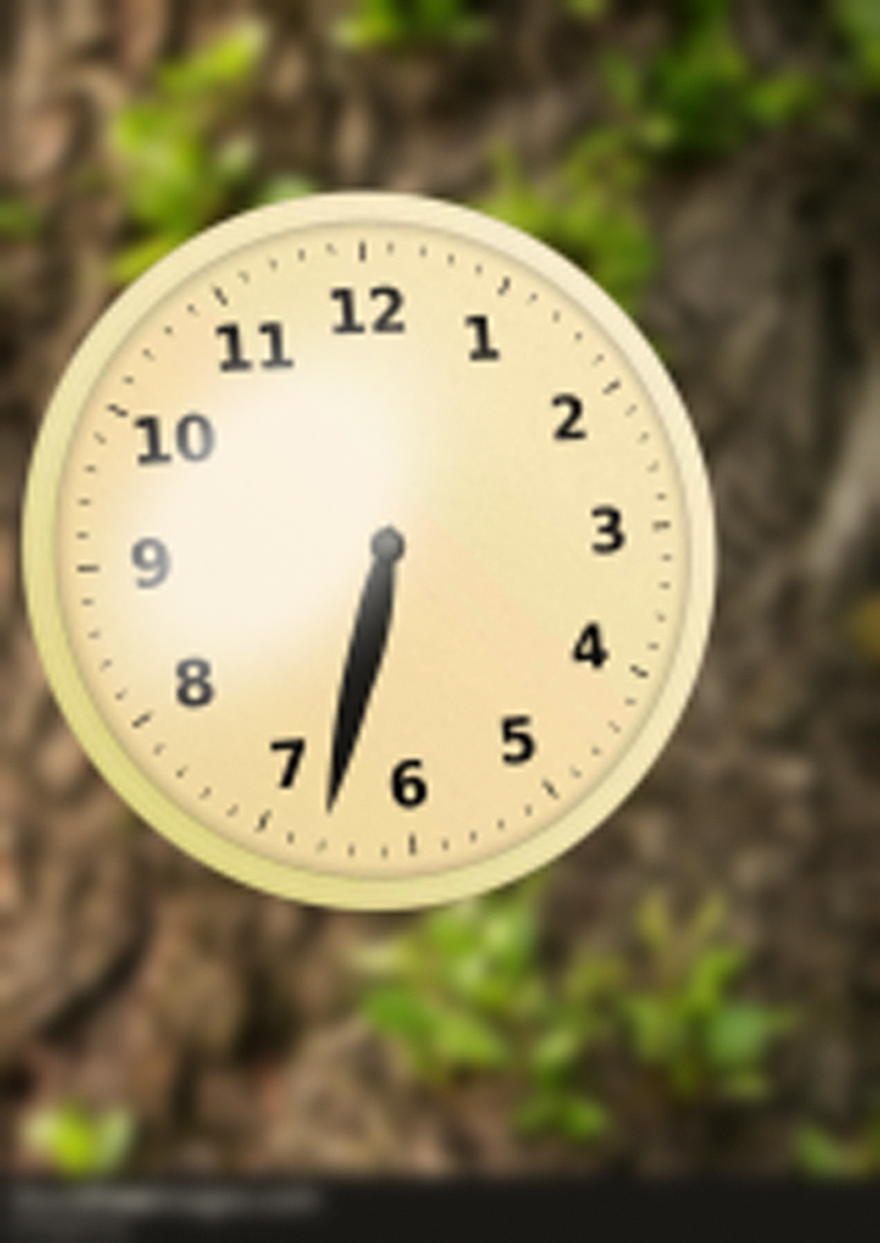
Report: 6 h 33 min
